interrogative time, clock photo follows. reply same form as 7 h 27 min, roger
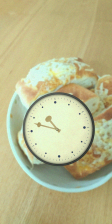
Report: 10 h 48 min
